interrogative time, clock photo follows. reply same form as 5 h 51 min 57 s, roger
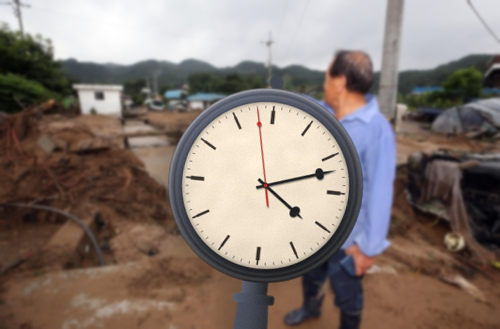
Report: 4 h 11 min 58 s
